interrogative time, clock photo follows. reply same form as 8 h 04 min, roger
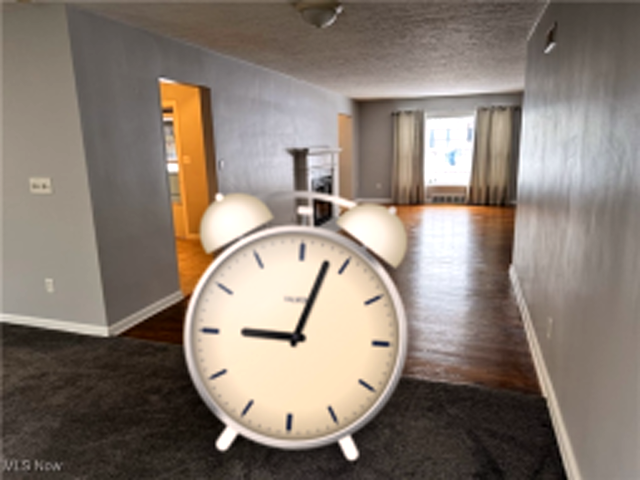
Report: 9 h 03 min
